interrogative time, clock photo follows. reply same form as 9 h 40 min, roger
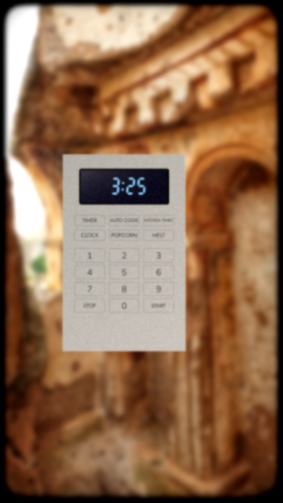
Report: 3 h 25 min
